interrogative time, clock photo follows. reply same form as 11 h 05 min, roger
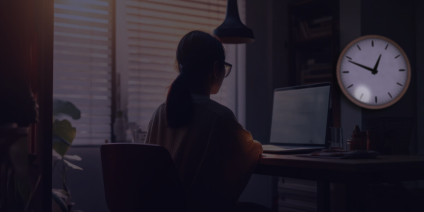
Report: 12 h 49 min
